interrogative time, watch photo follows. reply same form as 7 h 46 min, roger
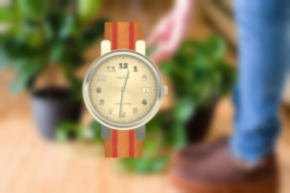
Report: 12 h 31 min
